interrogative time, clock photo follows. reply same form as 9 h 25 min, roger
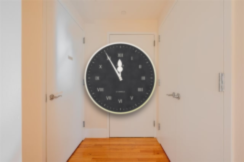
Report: 11 h 55 min
